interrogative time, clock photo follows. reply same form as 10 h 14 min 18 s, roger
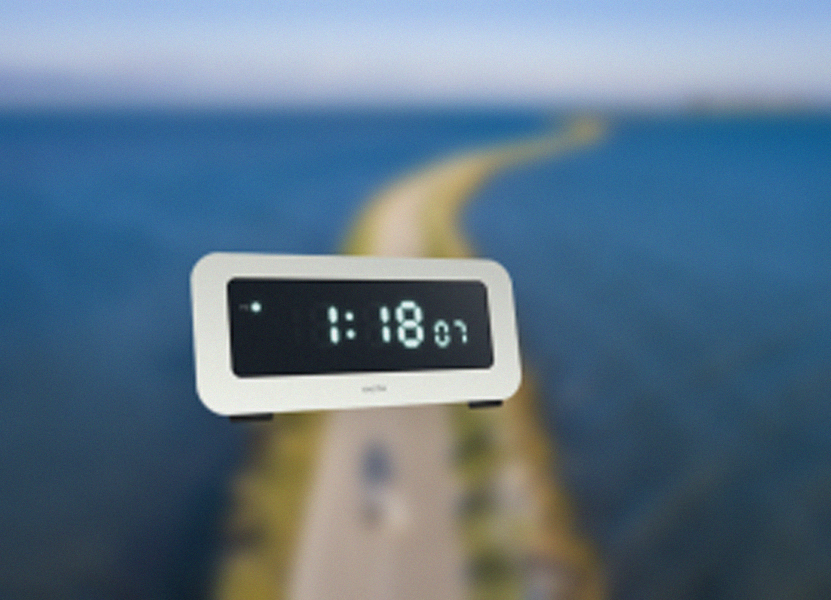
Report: 1 h 18 min 07 s
